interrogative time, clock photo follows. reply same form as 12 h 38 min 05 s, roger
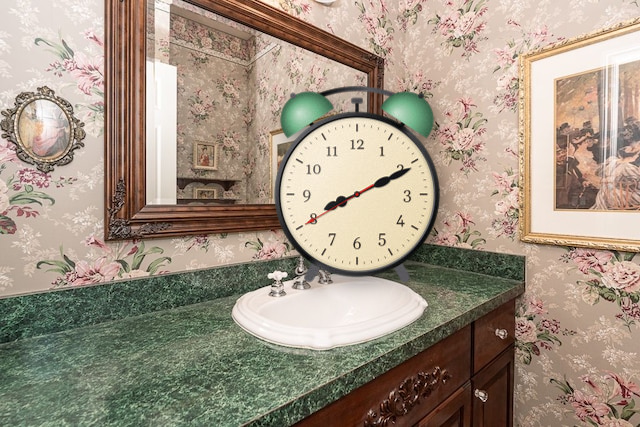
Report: 8 h 10 min 40 s
